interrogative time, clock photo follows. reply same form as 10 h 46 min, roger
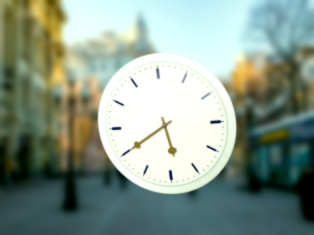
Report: 5 h 40 min
